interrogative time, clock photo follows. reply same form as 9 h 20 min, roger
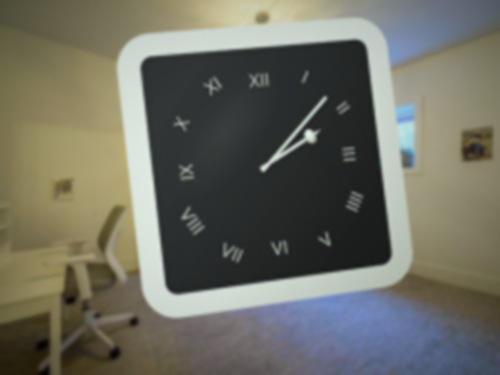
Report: 2 h 08 min
